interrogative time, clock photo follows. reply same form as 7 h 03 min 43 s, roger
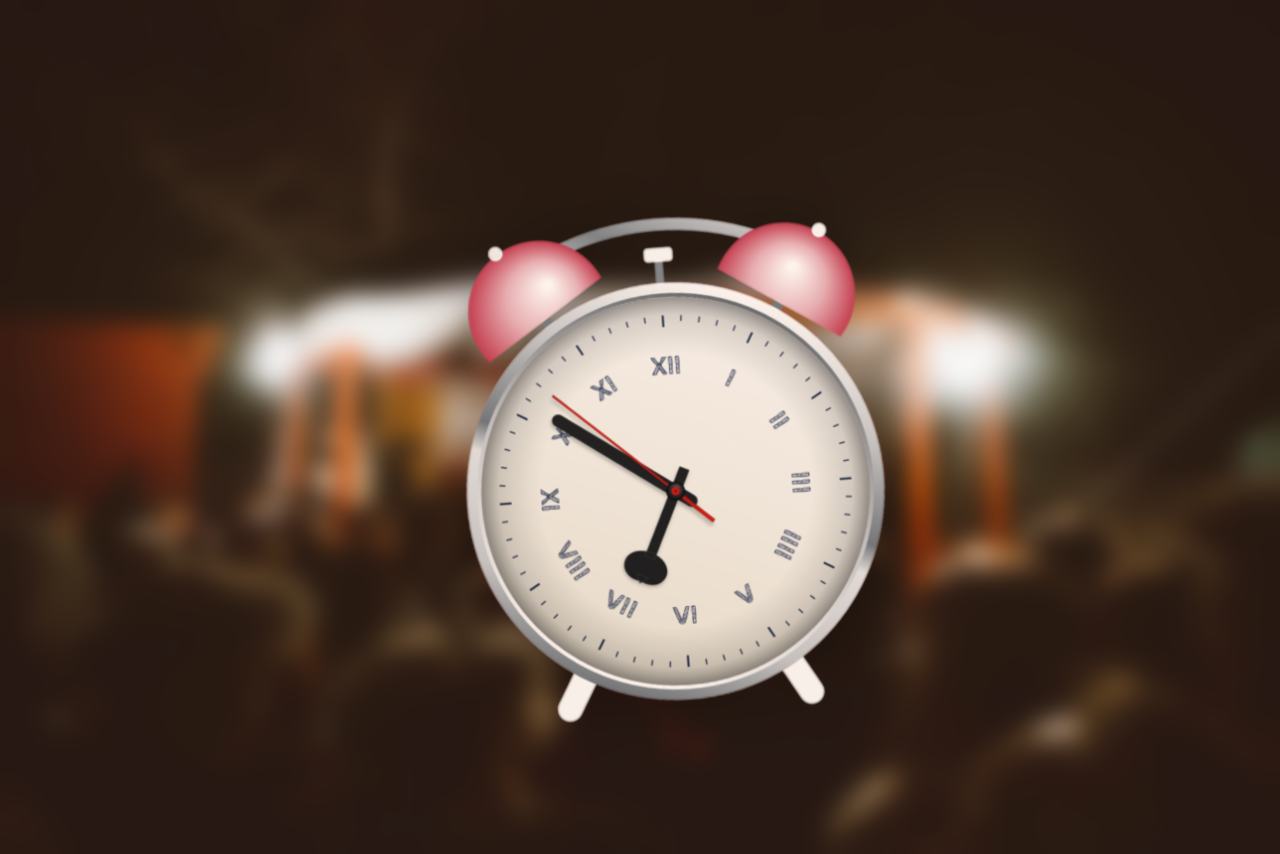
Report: 6 h 50 min 52 s
